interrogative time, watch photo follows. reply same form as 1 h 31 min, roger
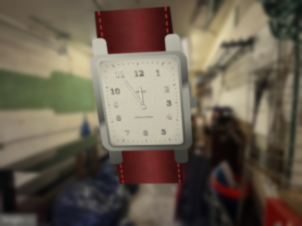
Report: 11 h 55 min
